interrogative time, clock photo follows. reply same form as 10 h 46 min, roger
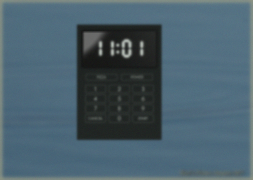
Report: 11 h 01 min
